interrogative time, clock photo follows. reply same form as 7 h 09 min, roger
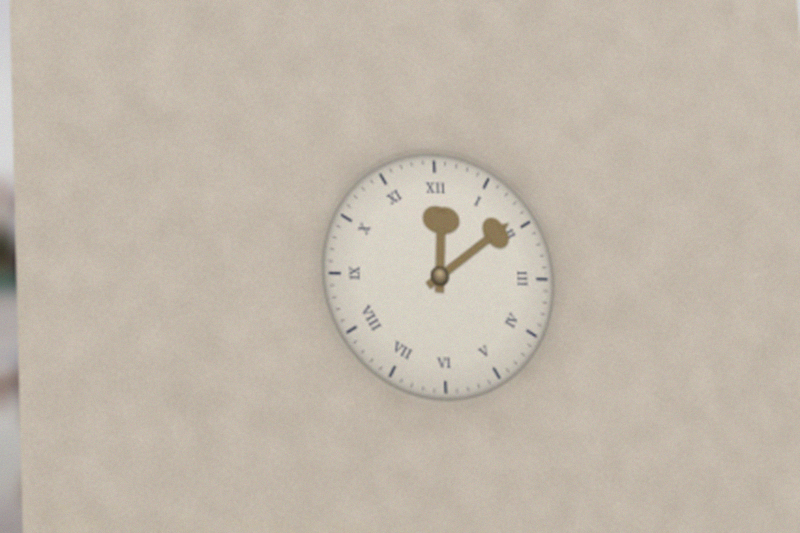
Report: 12 h 09 min
